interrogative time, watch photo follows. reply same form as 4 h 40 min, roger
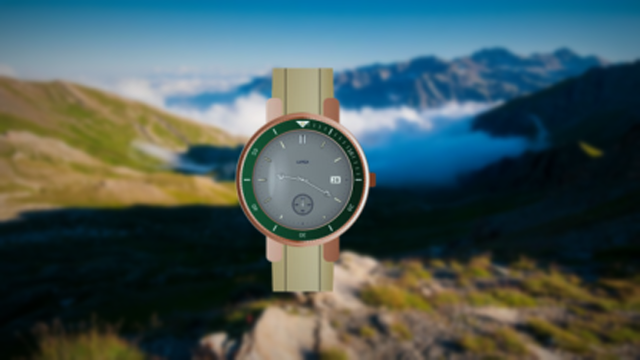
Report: 9 h 20 min
